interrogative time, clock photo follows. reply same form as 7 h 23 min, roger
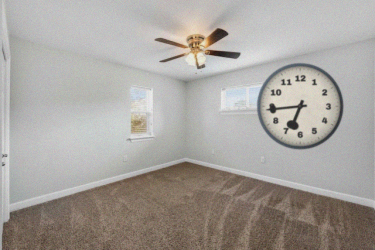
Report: 6 h 44 min
